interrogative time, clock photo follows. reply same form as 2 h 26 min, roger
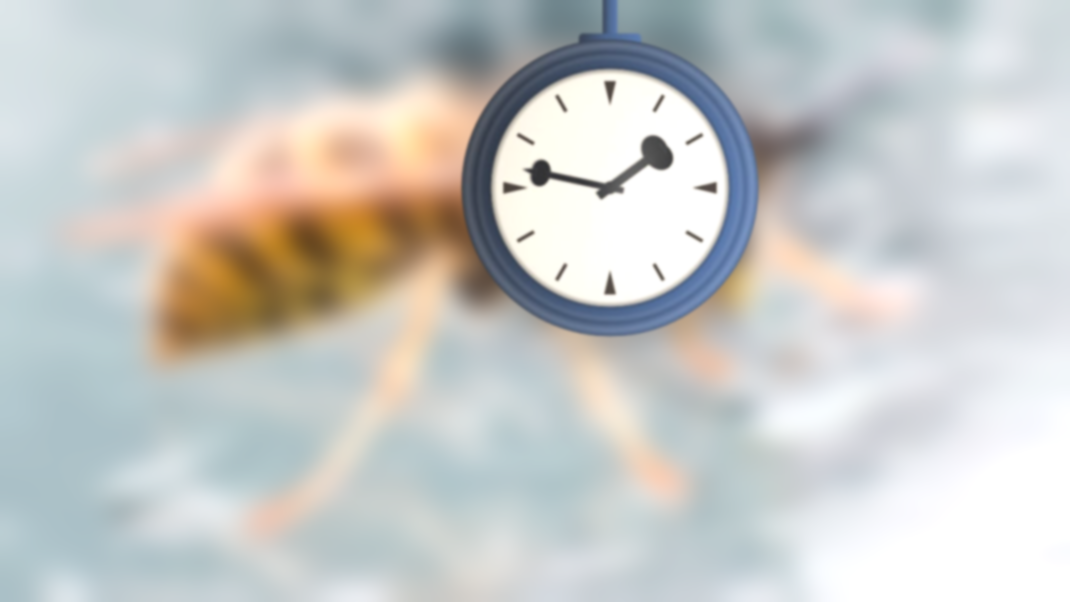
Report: 1 h 47 min
